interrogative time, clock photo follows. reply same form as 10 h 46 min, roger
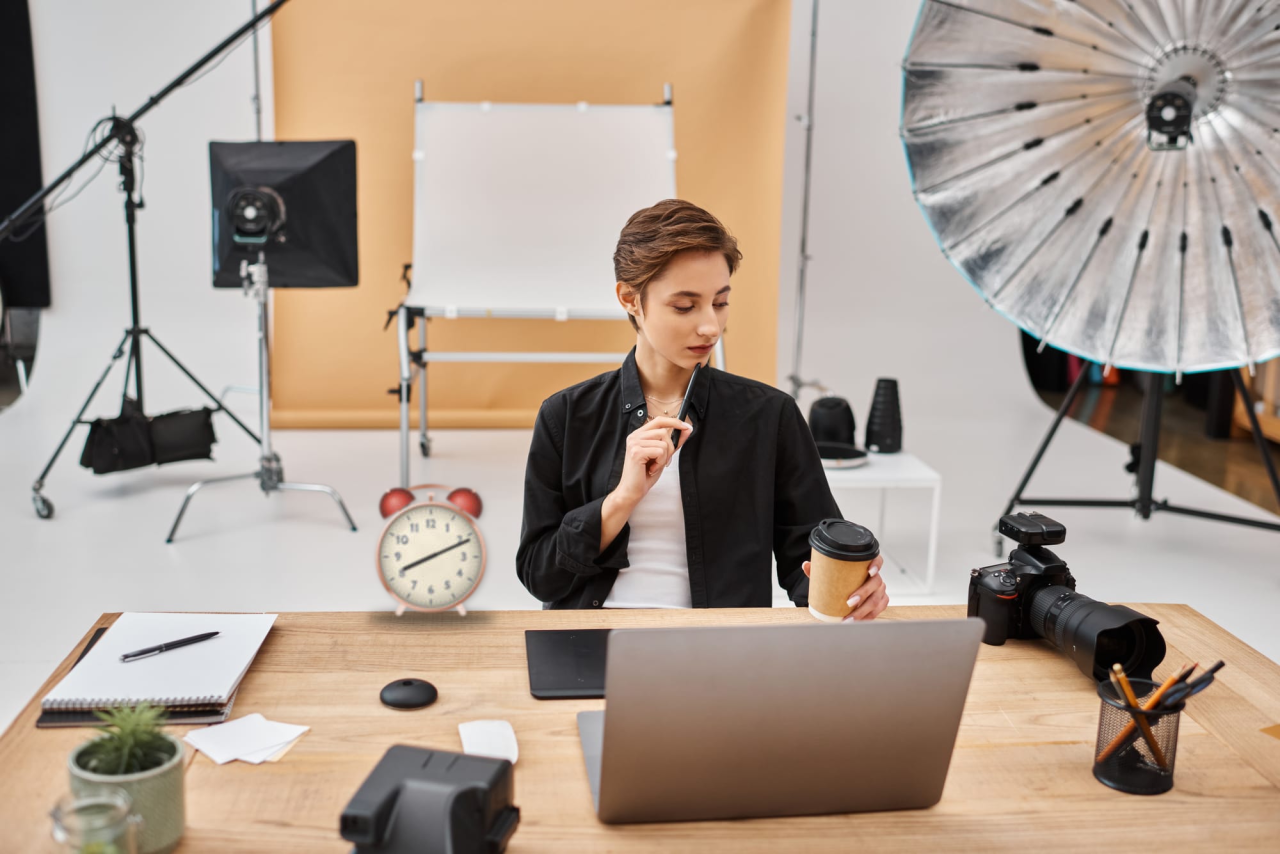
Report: 8 h 11 min
